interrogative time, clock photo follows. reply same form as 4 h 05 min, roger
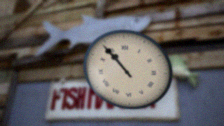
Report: 10 h 54 min
